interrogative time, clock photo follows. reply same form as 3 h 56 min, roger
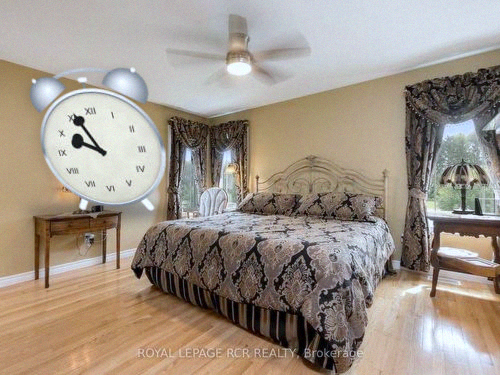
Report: 9 h 56 min
